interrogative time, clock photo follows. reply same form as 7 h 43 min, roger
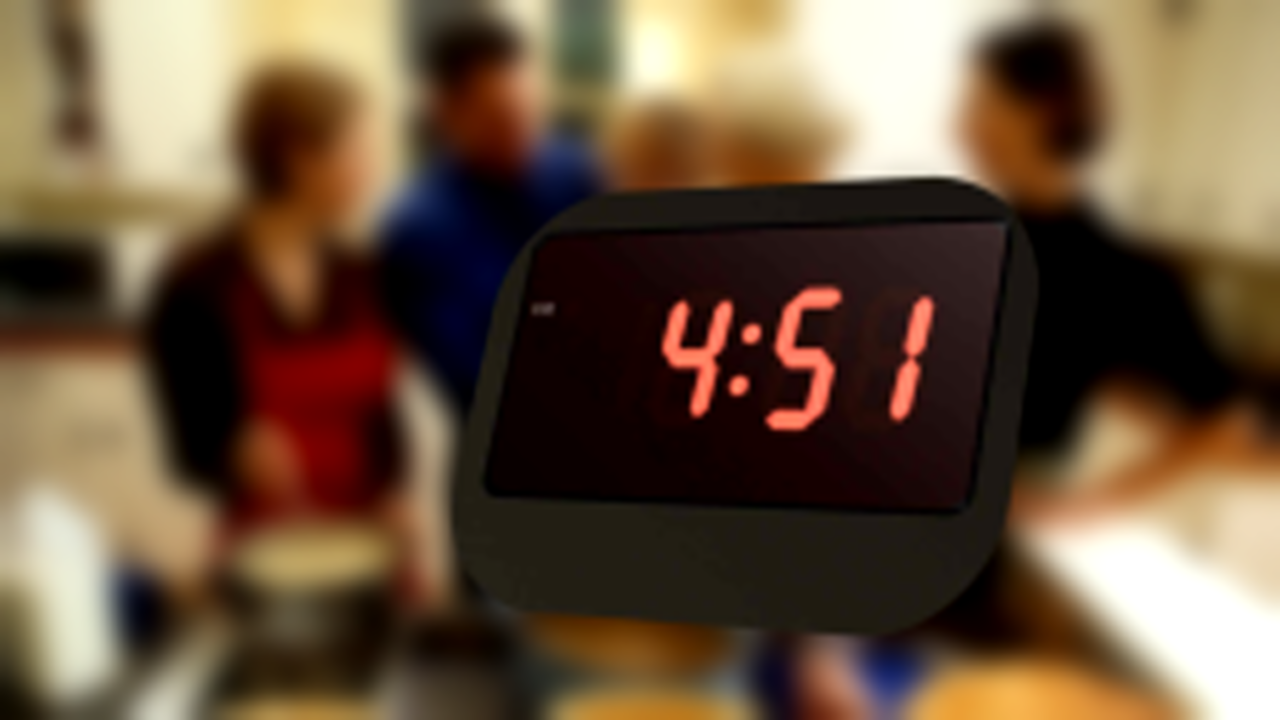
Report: 4 h 51 min
